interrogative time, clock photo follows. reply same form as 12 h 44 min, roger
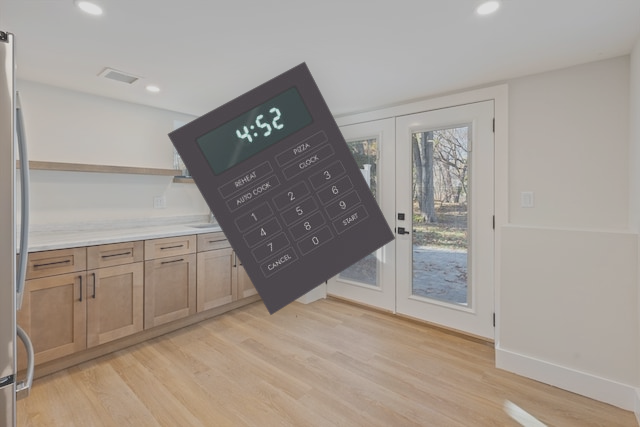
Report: 4 h 52 min
